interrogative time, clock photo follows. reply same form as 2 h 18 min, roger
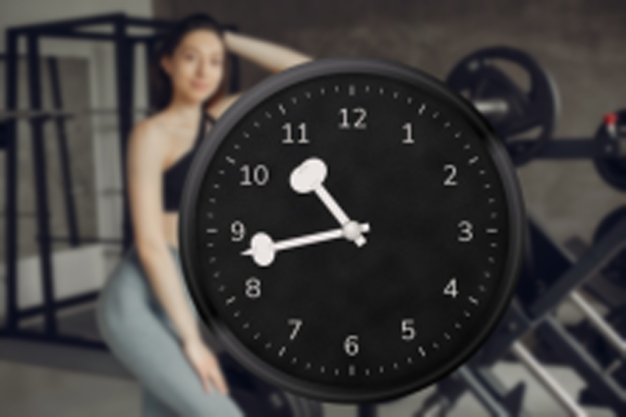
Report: 10 h 43 min
